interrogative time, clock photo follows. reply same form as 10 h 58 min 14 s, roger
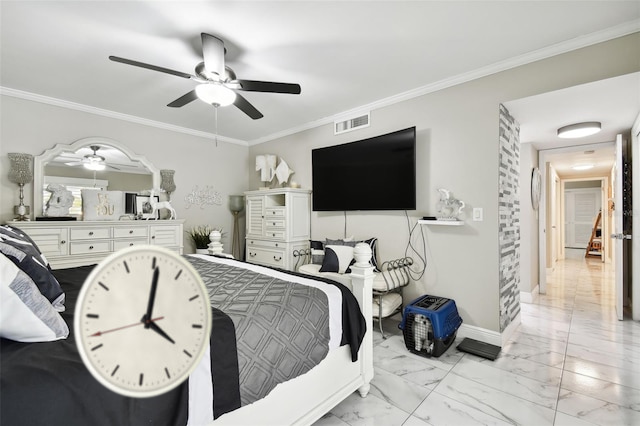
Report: 4 h 00 min 42 s
